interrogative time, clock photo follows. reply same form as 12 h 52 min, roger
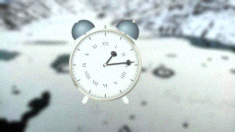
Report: 1 h 14 min
